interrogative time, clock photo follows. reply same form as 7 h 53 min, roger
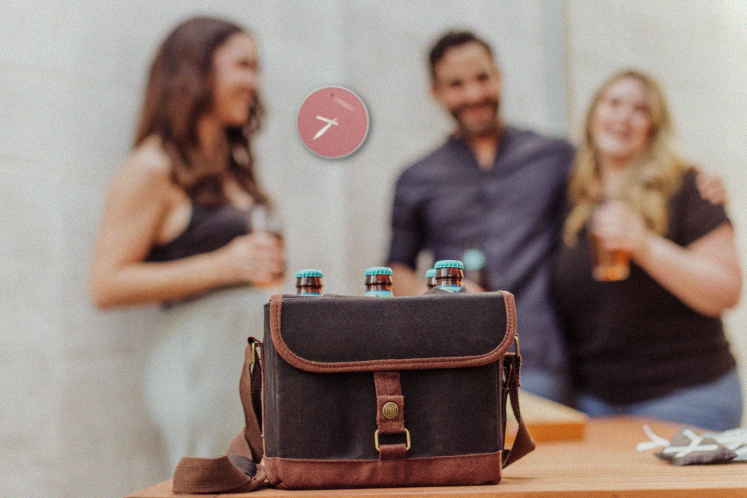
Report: 9 h 38 min
